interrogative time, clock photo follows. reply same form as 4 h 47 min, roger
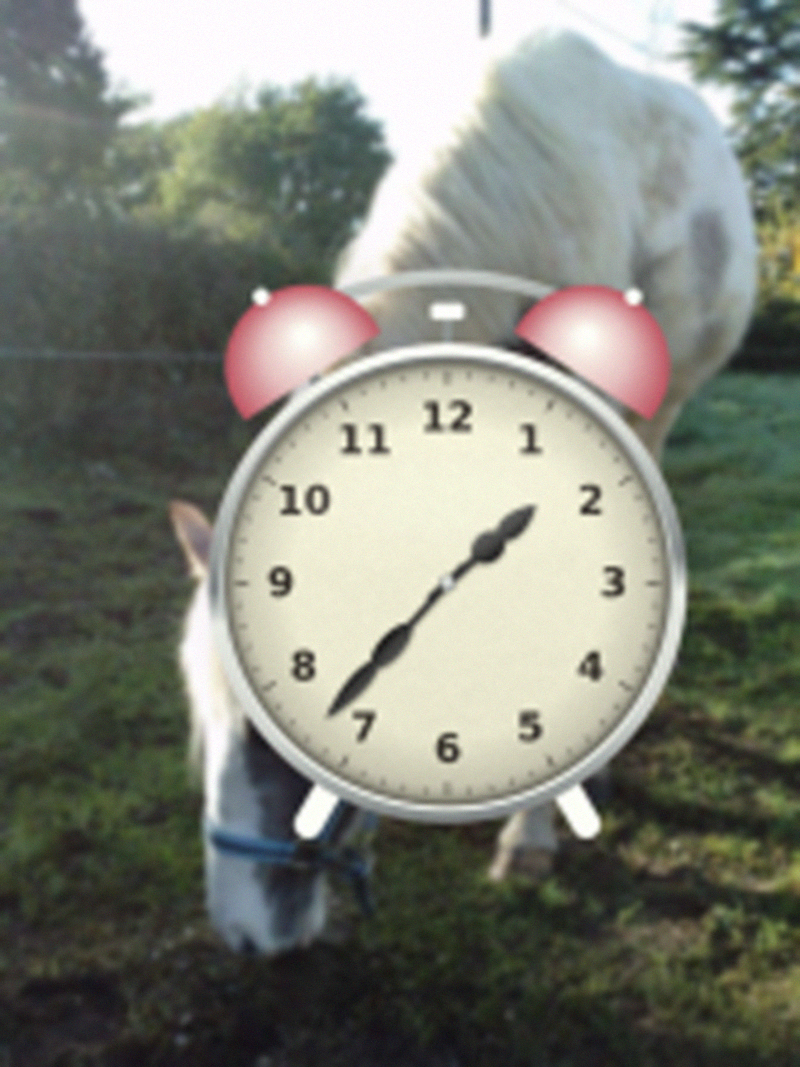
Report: 1 h 37 min
